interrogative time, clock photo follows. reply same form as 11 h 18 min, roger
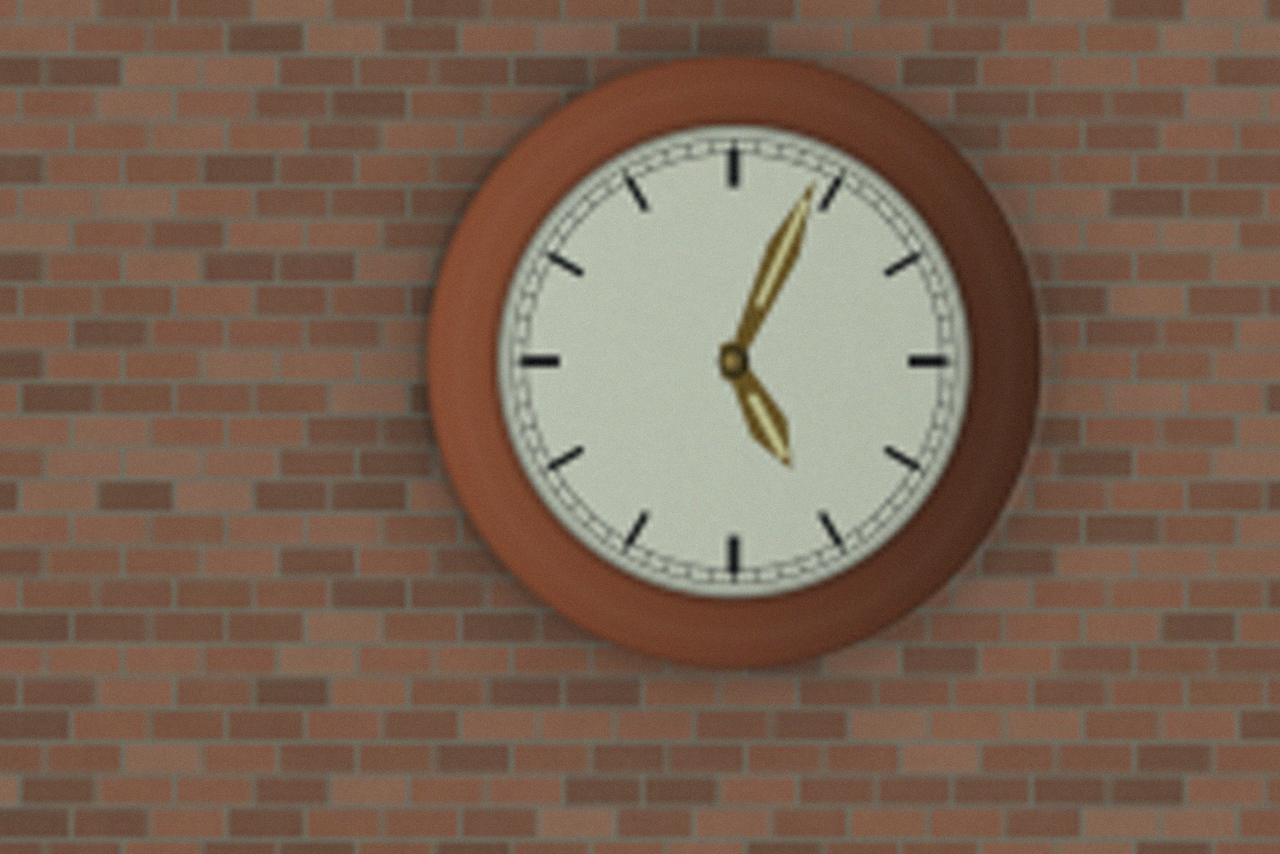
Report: 5 h 04 min
